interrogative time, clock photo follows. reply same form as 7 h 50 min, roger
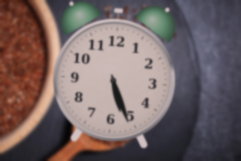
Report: 5 h 26 min
